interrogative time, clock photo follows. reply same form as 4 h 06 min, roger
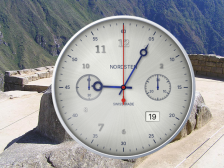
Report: 9 h 05 min
